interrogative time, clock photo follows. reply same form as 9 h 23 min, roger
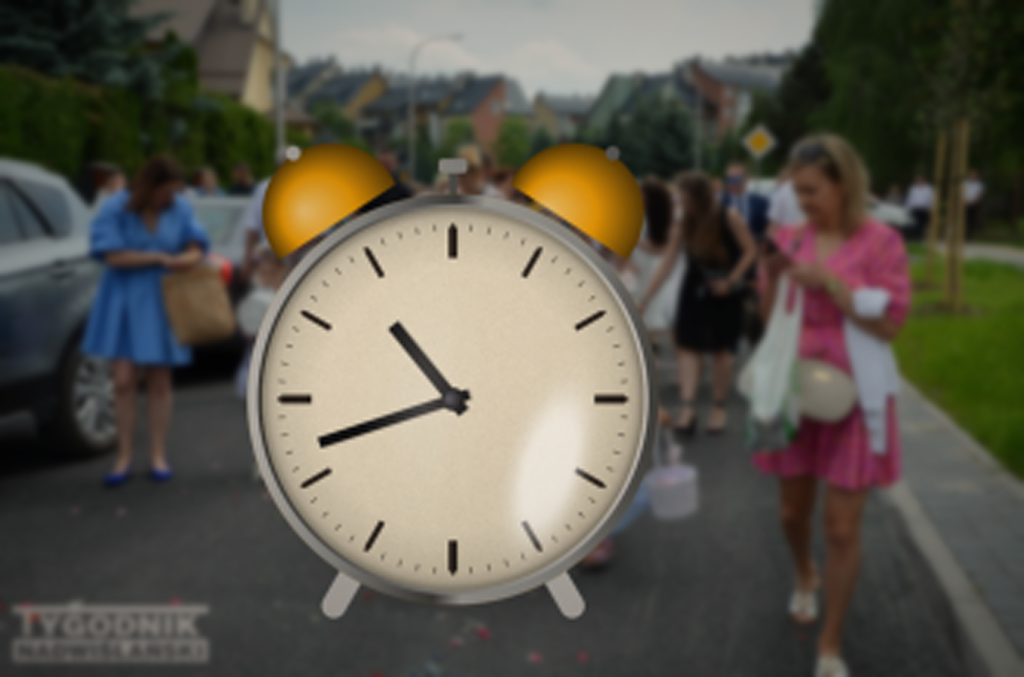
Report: 10 h 42 min
